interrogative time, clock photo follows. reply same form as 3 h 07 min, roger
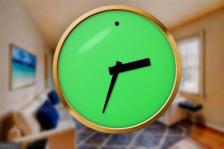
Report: 2 h 33 min
